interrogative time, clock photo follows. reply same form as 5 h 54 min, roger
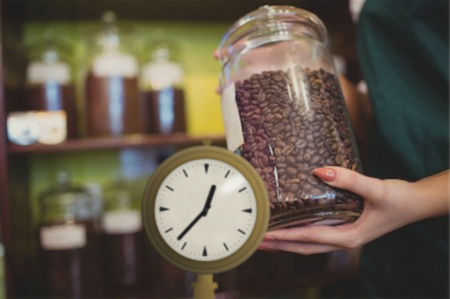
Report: 12 h 37 min
